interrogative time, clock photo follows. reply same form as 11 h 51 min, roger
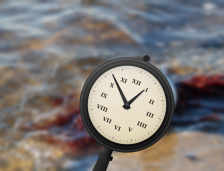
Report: 12 h 52 min
